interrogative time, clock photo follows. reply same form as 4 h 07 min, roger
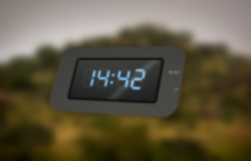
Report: 14 h 42 min
